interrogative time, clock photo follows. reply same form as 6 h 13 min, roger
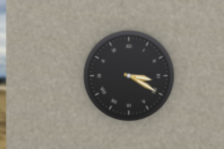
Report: 3 h 20 min
